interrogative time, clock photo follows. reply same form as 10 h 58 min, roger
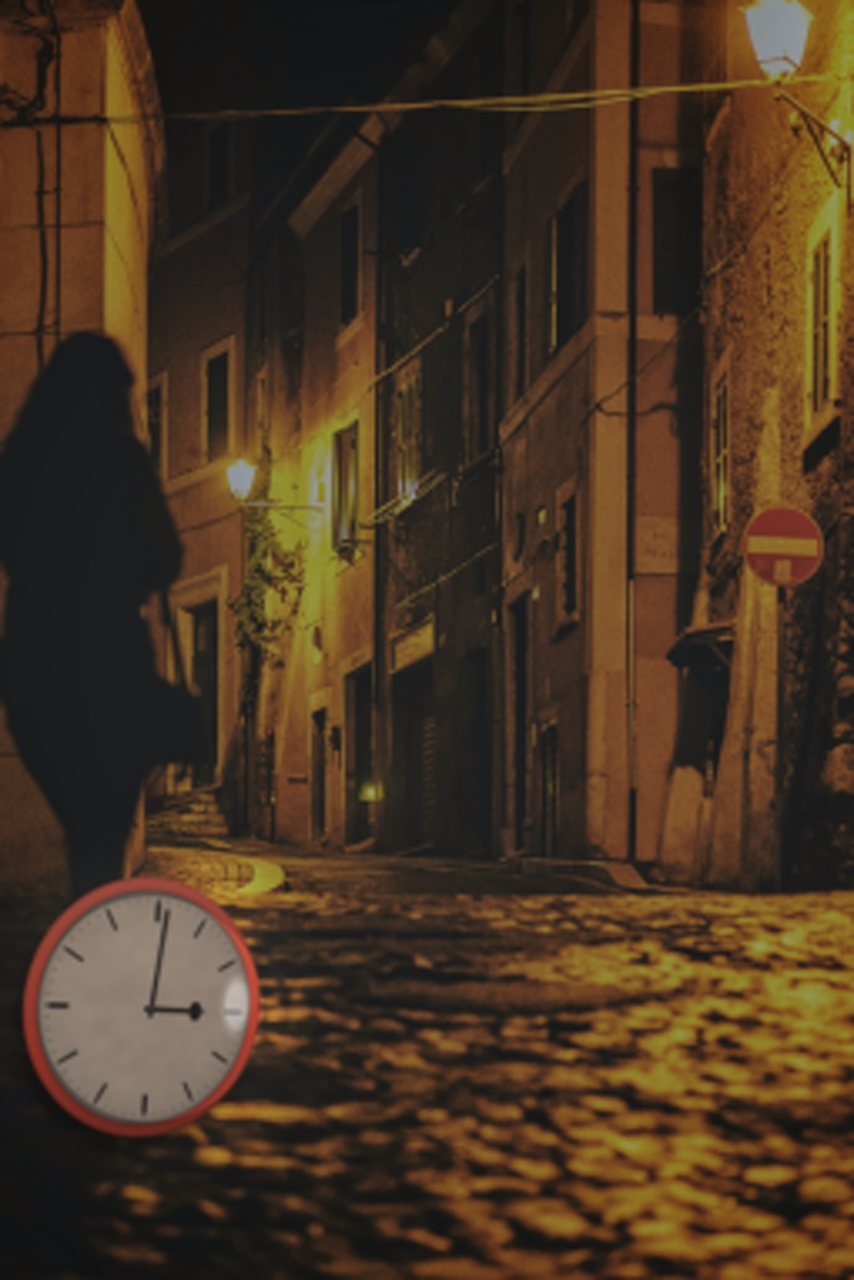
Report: 3 h 01 min
